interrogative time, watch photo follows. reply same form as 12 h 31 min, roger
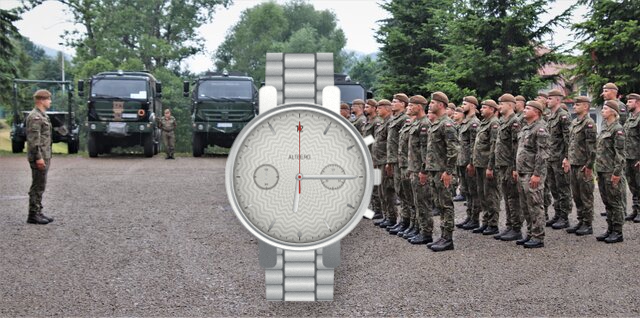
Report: 6 h 15 min
